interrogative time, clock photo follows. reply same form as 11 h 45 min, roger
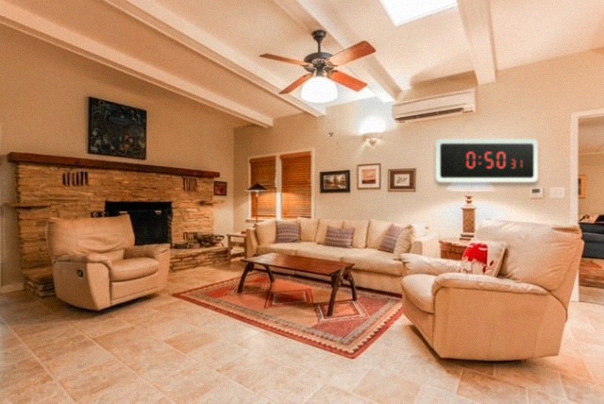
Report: 0 h 50 min
